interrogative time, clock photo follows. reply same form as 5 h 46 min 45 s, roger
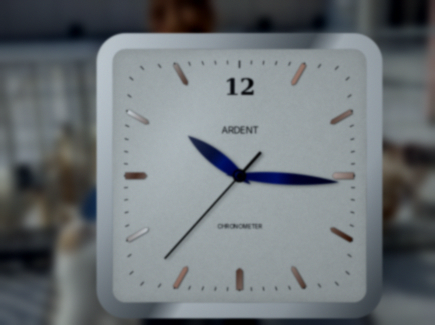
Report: 10 h 15 min 37 s
